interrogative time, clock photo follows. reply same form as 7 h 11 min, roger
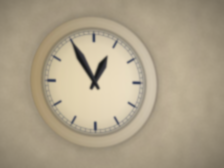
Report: 12 h 55 min
